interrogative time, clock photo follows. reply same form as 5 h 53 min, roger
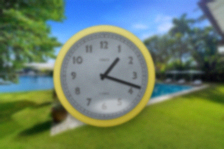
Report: 1 h 18 min
